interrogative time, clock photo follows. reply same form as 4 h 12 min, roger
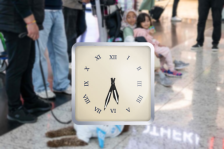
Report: 5 h 33 min
